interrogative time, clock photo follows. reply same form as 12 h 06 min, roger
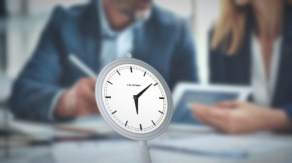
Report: 6 h 09 min
